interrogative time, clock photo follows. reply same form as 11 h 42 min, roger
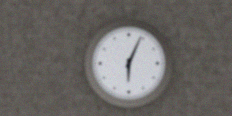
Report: 6 h 04 min
